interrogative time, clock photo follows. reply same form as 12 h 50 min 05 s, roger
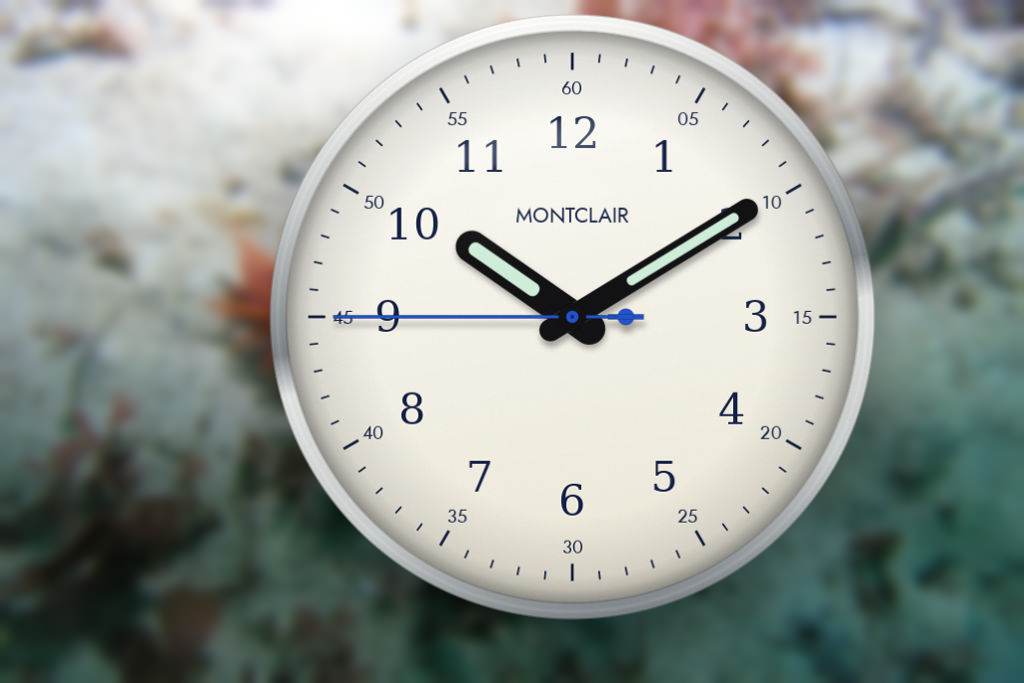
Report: 10 h 09 min 45 s
